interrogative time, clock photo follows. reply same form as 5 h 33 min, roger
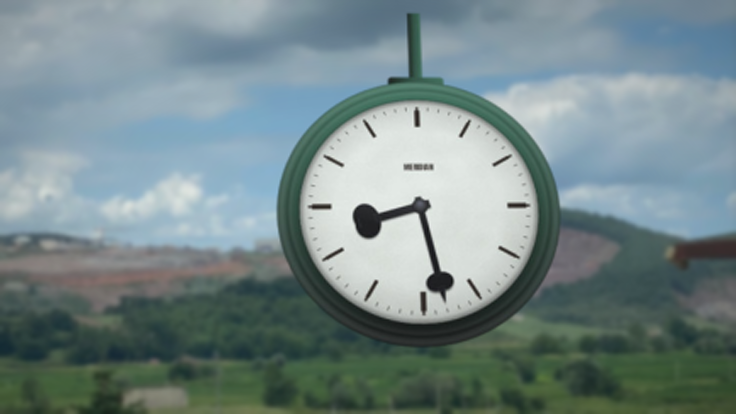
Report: 8 h 28 min
